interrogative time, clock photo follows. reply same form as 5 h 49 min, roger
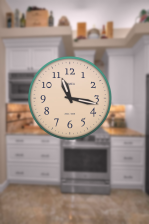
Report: 11 h 17 min
